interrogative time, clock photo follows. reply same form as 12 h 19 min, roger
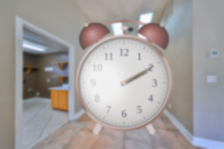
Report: 2 h 10 min
